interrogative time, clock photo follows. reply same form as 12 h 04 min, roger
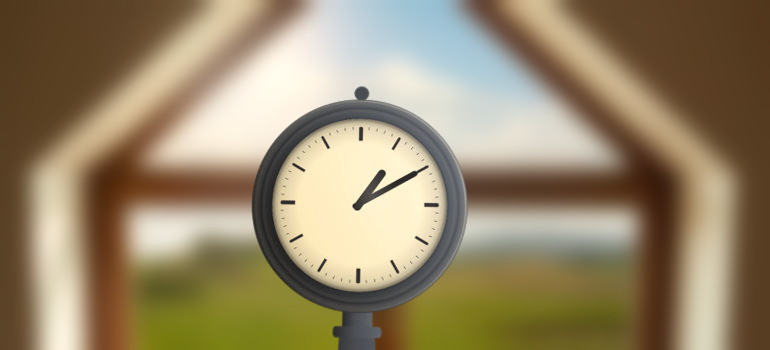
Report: 1 h 10 min
